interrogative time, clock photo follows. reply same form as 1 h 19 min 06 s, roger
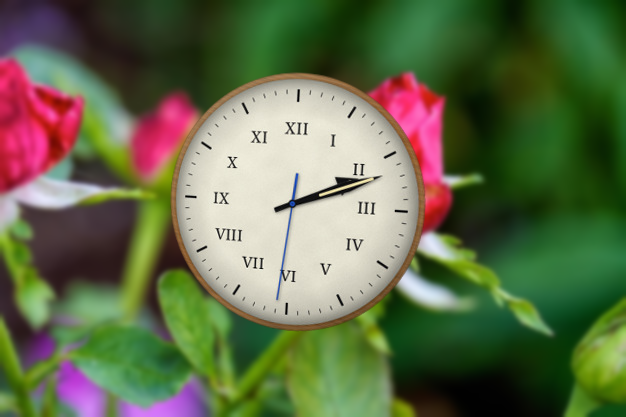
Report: 2 h 11 min 31 s
